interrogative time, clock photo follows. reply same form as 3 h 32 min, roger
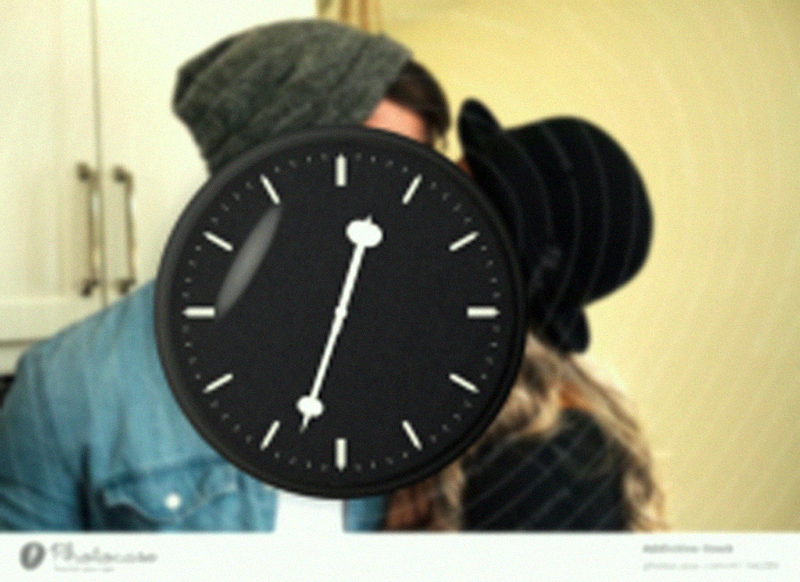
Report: 12 h 33 min
